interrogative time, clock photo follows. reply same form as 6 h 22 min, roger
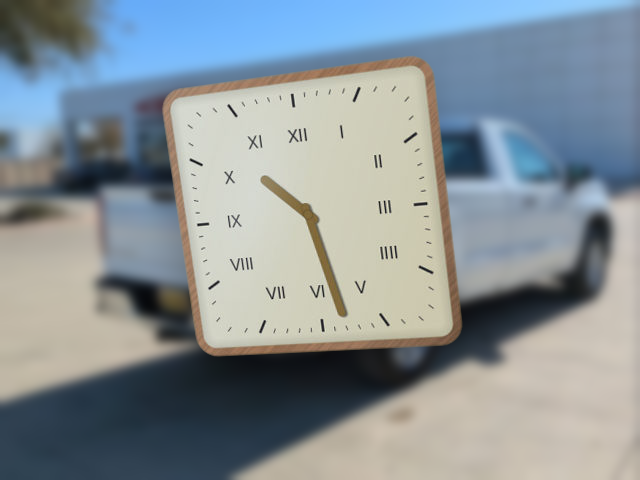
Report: 10 h 28 min
